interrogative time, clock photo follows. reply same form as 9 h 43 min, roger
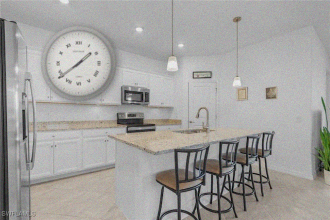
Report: 1 h 39 min
